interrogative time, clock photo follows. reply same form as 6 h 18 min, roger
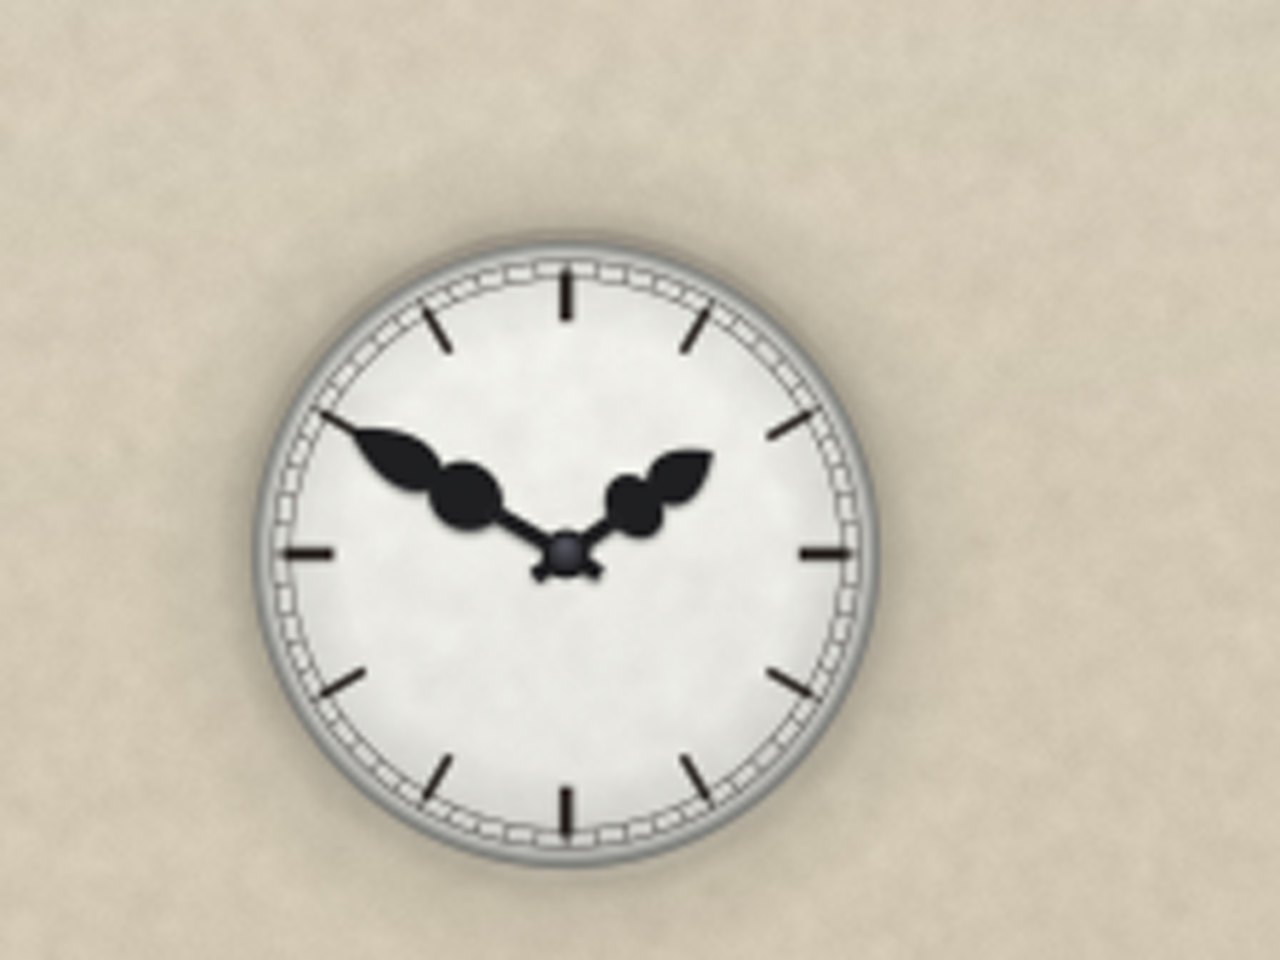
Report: 1 h 50 min
